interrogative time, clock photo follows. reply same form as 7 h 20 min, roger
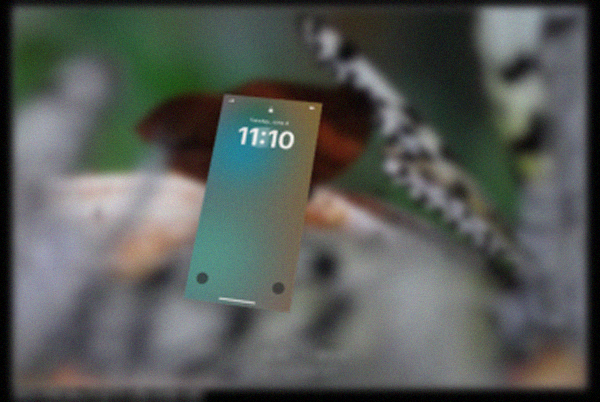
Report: 11 h 10 min
